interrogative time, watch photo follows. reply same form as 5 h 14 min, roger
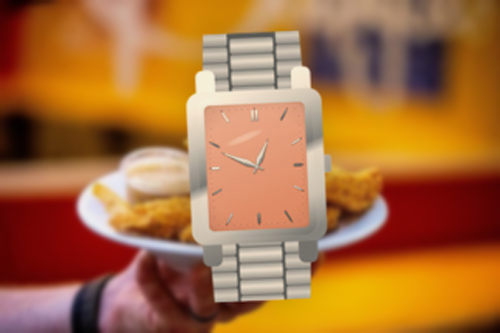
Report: 12 h 49 min
